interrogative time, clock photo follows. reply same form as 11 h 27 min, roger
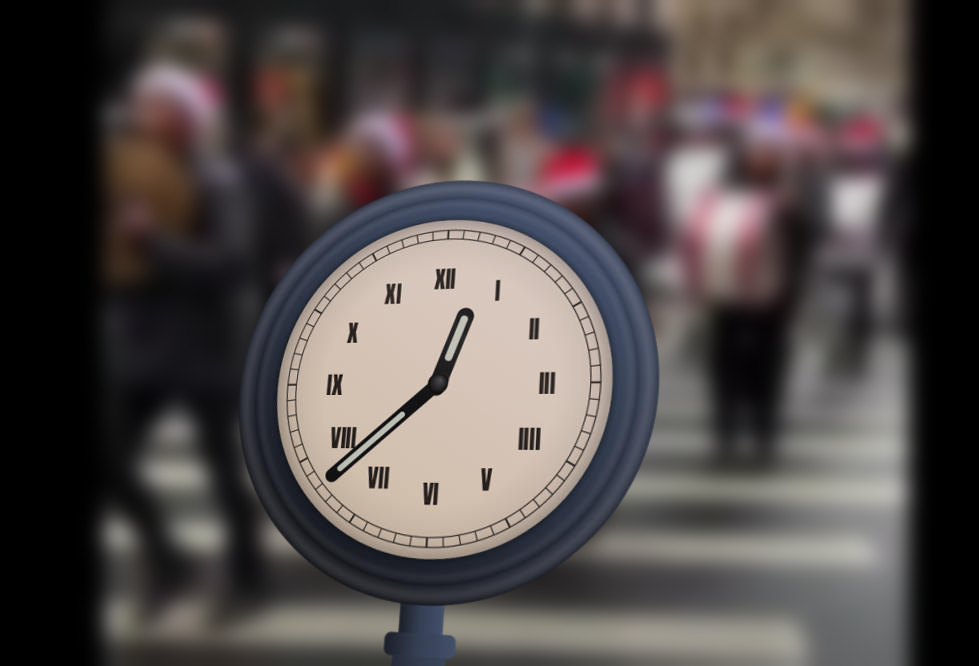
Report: 12 h 38 min
